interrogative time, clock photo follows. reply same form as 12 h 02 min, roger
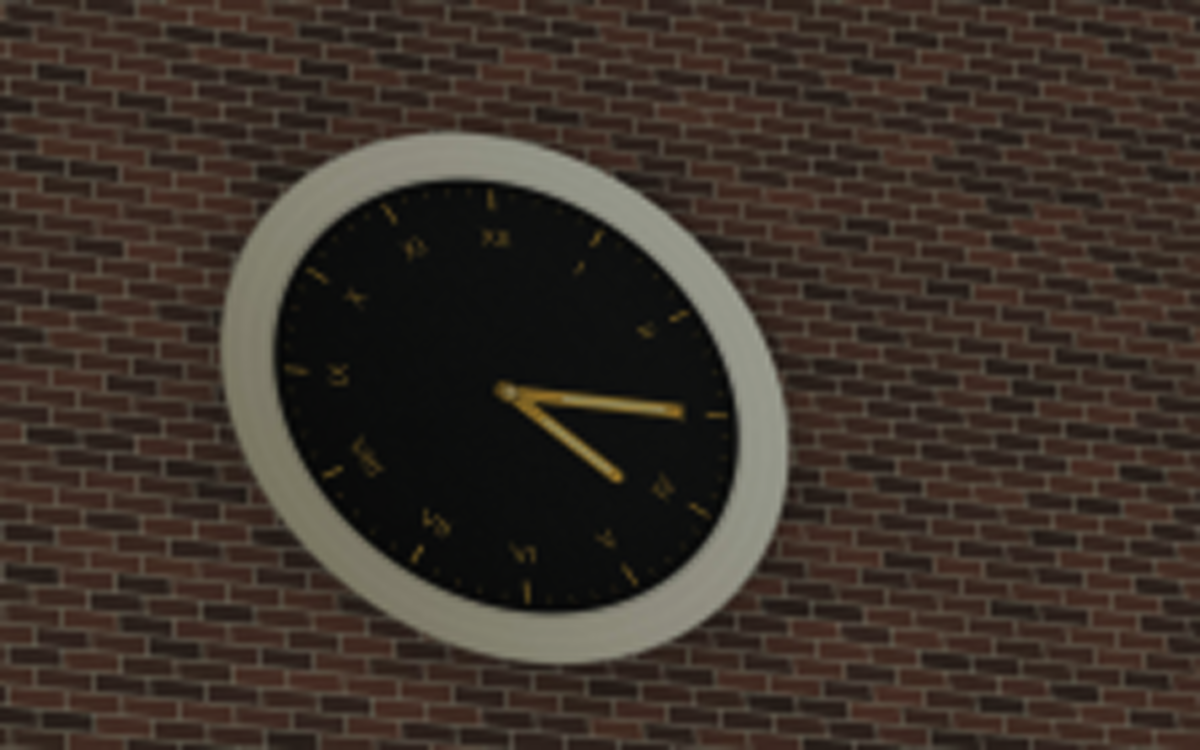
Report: 4 h 15 min
